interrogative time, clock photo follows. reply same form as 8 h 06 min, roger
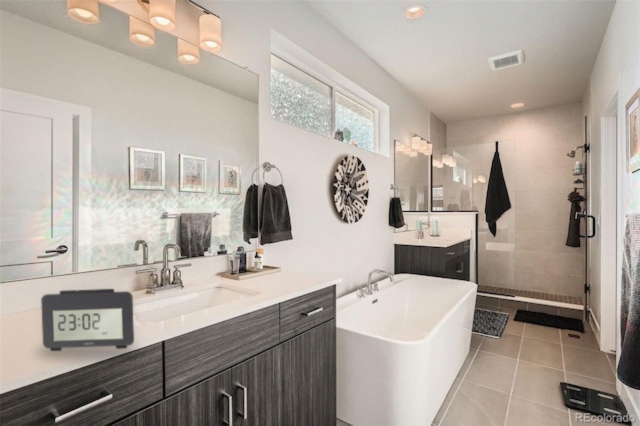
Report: 23 h 02 min
